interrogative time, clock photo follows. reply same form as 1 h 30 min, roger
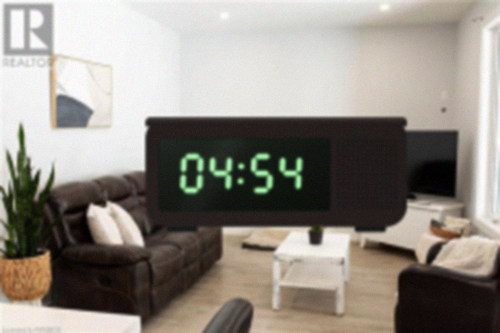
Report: 4 h 54 min
